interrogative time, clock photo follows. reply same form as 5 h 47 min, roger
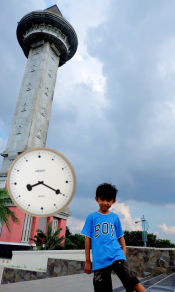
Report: 8 h 20 min
